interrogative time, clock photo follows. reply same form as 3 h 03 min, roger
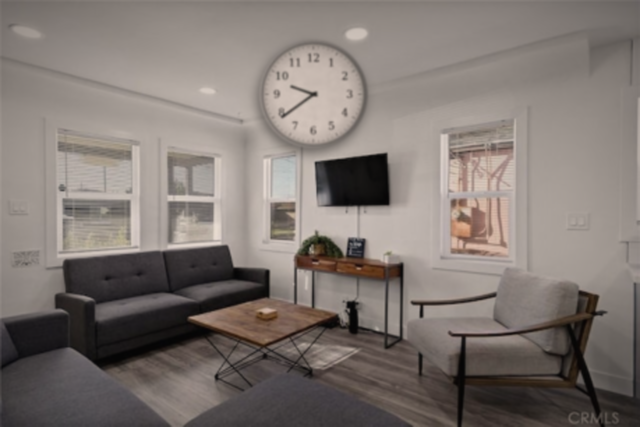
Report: 9 h 39 min
